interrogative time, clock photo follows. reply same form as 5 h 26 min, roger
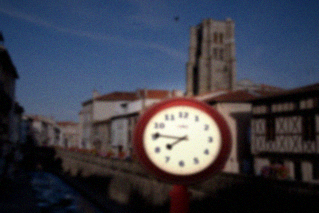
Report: 7 h 46 min
